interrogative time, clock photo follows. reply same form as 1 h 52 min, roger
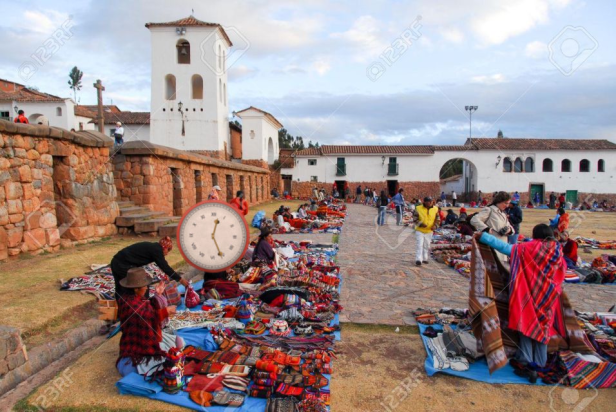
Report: 12 h 26 min
